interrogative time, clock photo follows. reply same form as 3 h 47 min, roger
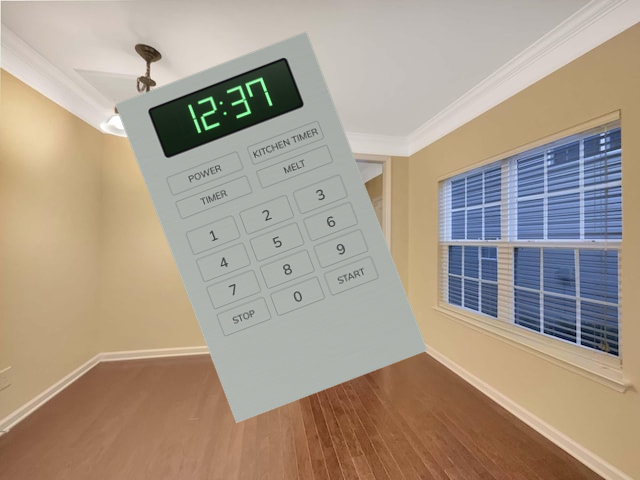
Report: 12 h 37 min
